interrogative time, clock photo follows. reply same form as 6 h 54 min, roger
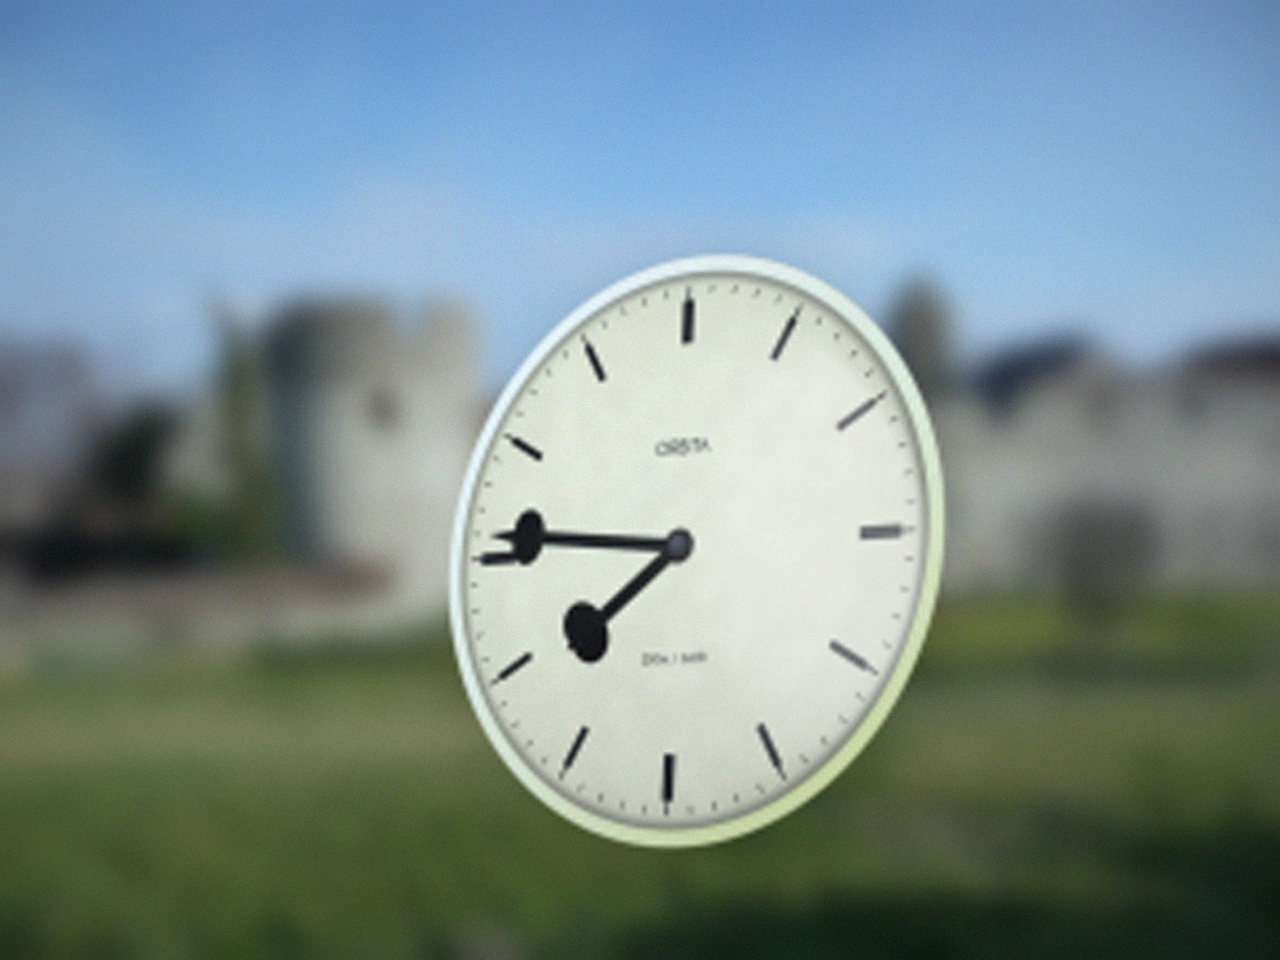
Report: 7 h 46 min
